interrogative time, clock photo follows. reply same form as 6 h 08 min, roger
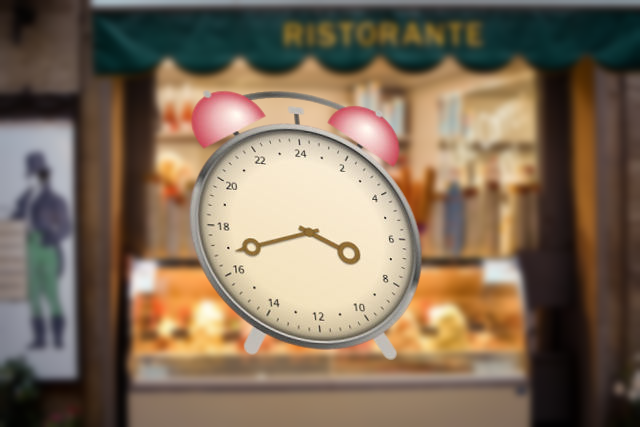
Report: 7 h 42 min
